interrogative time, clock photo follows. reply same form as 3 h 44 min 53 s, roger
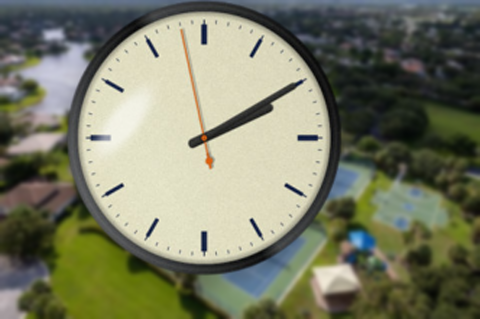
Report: 2 h 09 min 58 s
